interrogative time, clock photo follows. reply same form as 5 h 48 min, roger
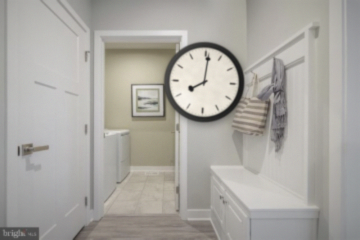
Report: 8 h 01 min
